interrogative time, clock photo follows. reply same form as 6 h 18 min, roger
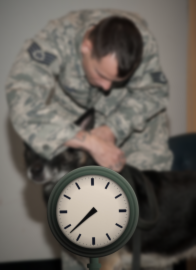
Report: 7 h 38 min
